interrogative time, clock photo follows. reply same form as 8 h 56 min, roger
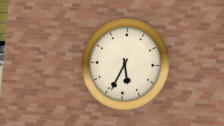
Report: 5 h 34 min
